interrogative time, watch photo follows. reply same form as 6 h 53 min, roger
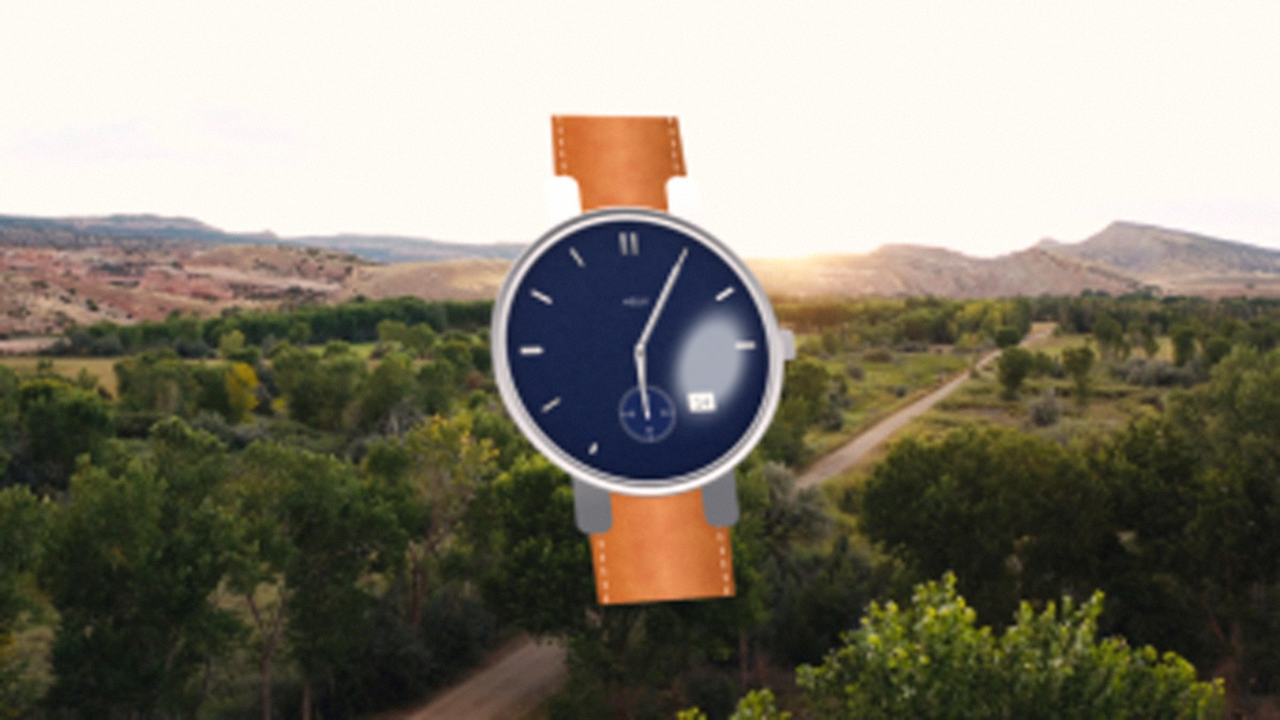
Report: 6 h 05 min
